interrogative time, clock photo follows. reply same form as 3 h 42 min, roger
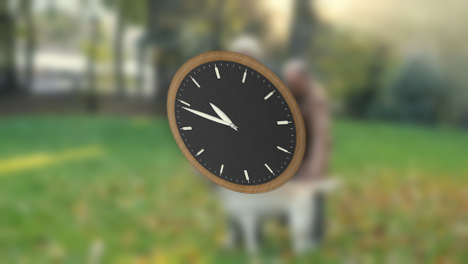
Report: 10 h 49 min
